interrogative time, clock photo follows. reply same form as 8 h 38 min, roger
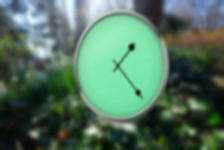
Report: 1 h 23 min
